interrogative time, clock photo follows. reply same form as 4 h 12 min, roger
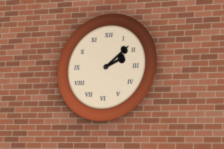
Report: 2 h 08 min
